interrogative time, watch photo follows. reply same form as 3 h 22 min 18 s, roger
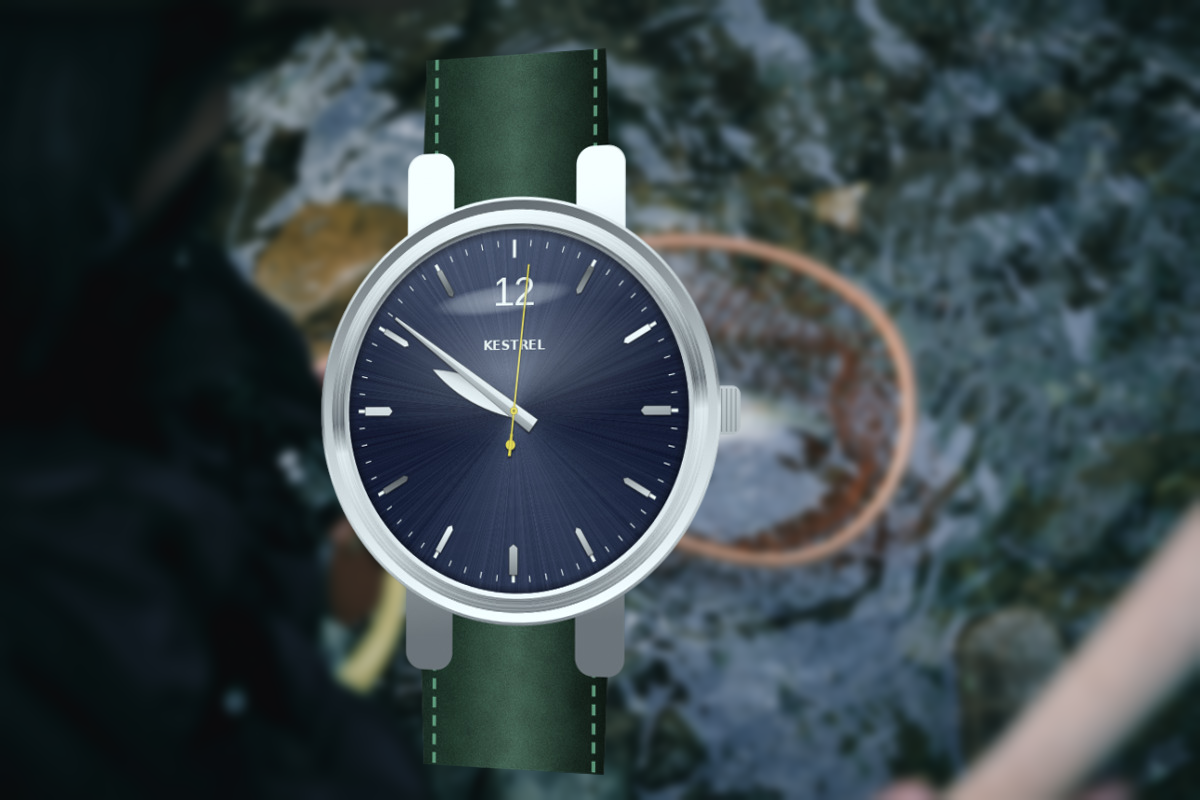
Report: 9 h 51 min 01 s
